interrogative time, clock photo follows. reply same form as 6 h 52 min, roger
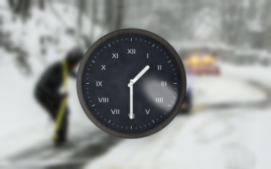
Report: 1 h 30 min
